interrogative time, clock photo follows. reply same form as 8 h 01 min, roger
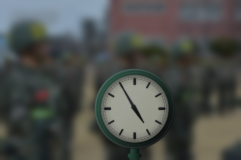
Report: 4 h 55 min
